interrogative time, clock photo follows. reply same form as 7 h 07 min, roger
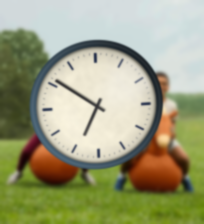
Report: 6 h 51 min
